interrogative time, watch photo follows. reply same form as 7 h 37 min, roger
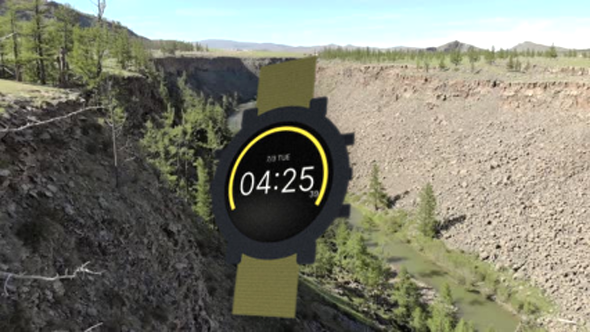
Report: 4 h 25 min
